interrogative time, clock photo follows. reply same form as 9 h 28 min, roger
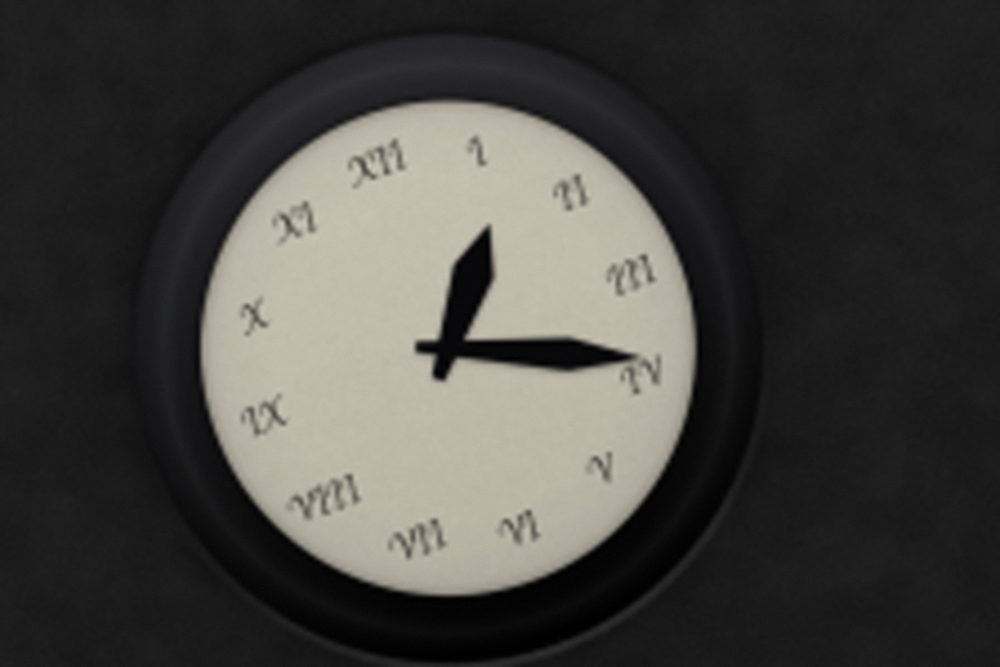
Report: 1 h 19 min
